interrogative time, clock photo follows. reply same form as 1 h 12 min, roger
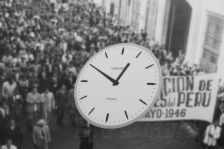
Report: 12 h 50 min
